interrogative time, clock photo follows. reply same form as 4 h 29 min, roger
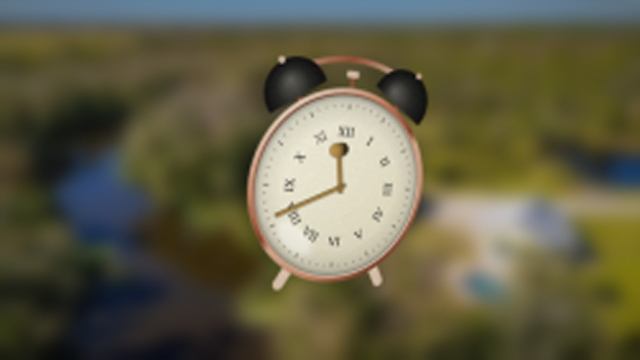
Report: 11 h 41 min
